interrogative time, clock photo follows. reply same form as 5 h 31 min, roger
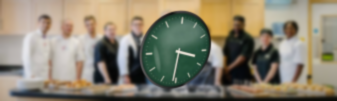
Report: 3 h 31 min
